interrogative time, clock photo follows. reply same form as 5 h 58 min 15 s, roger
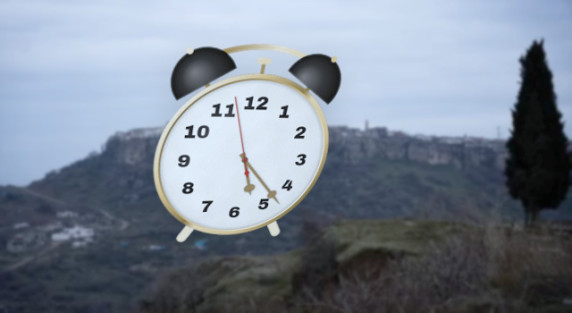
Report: 5 h 22 min 57 s
